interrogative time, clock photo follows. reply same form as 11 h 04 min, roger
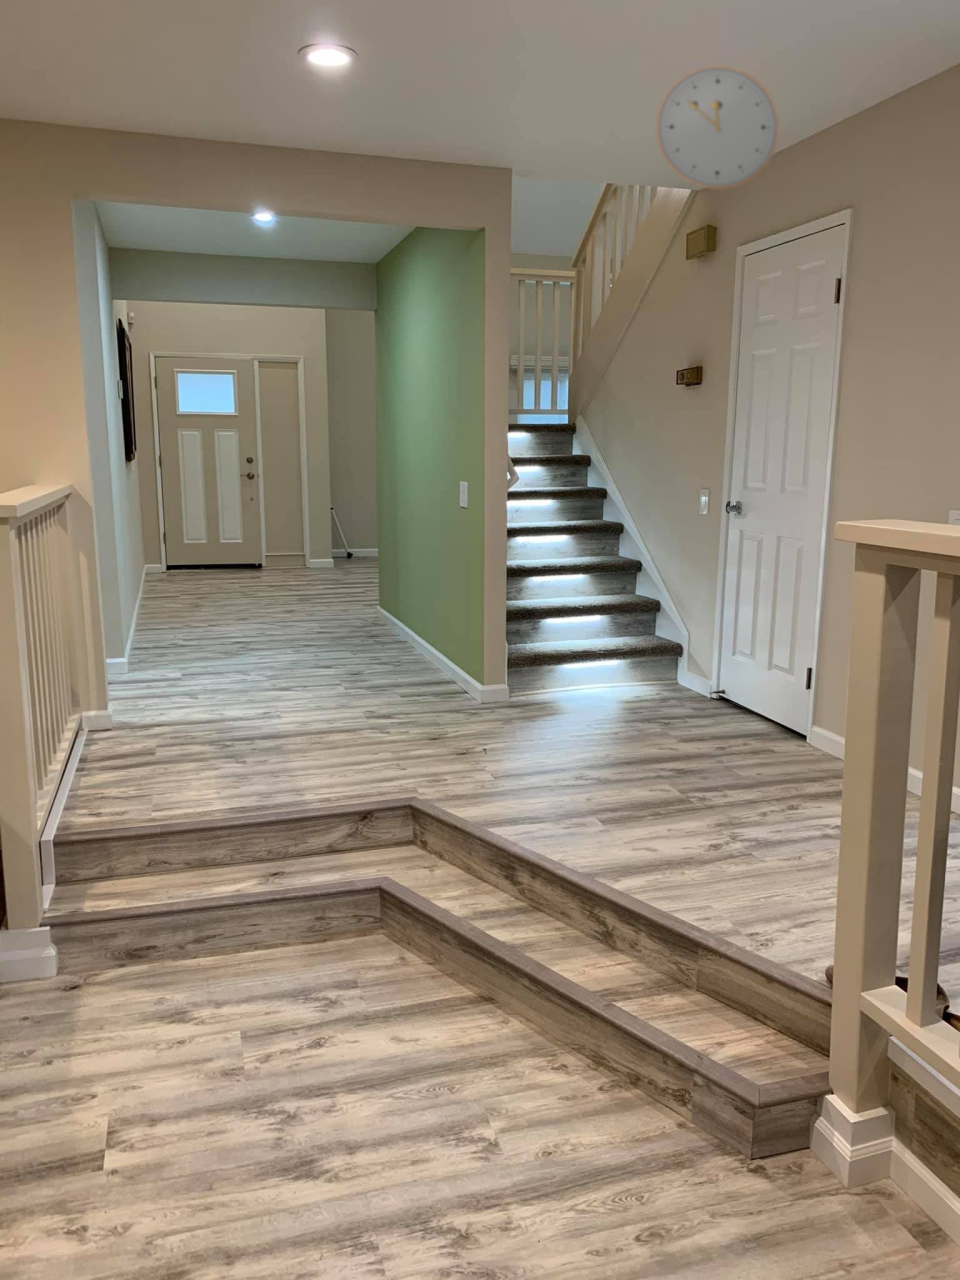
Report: 11 h 52 min
